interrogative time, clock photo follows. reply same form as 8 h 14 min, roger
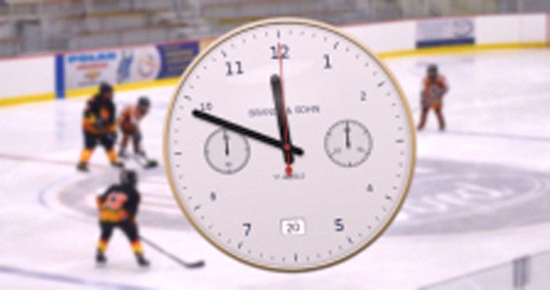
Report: 11 h 49 min
